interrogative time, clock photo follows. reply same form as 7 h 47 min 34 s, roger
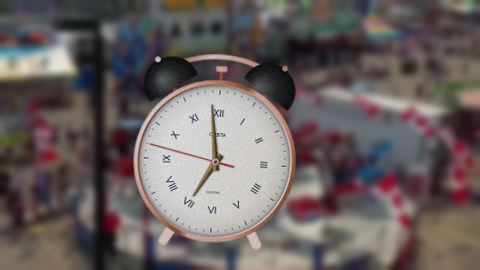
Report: 6 h 58 min 47 s
